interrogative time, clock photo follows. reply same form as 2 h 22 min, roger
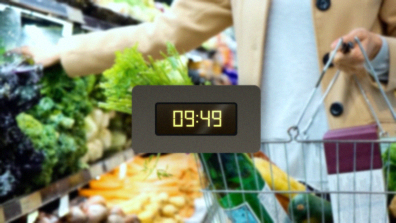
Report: 9 h 49 min
